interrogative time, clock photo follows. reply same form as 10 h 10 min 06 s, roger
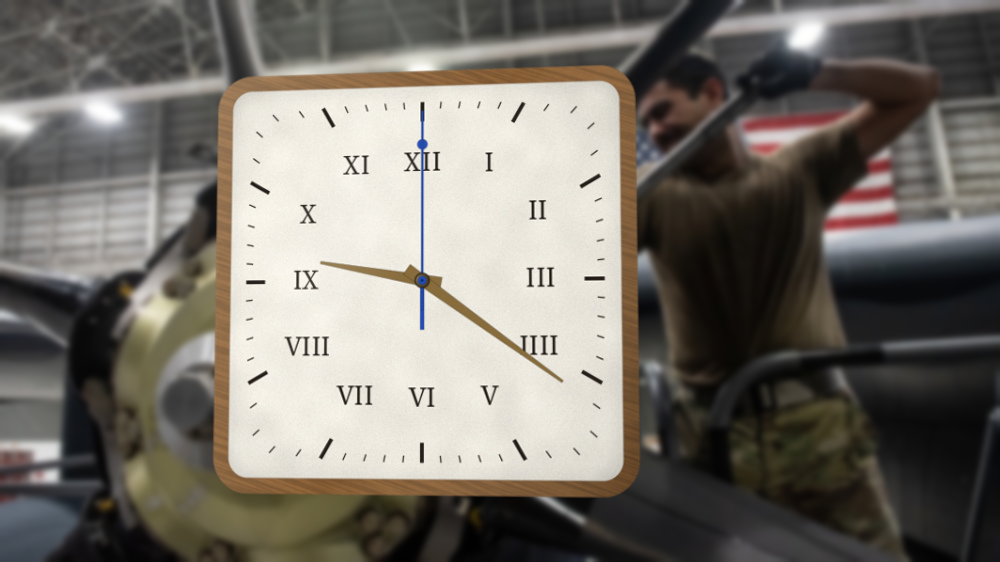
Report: 9 h 21 min 00 s
